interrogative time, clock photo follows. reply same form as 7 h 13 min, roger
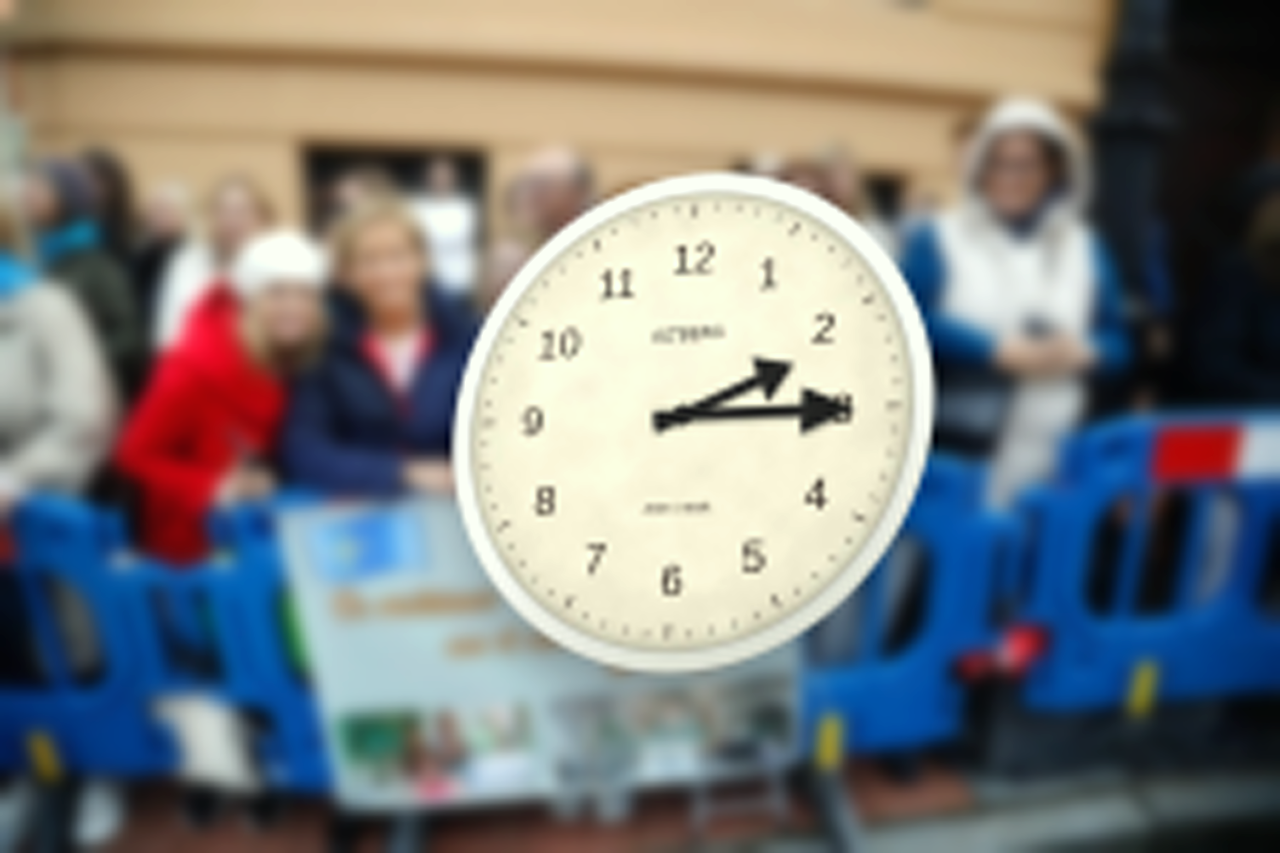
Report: 2 h 15 min
